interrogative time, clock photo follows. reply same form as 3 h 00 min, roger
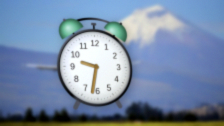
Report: 9 h 32 min
